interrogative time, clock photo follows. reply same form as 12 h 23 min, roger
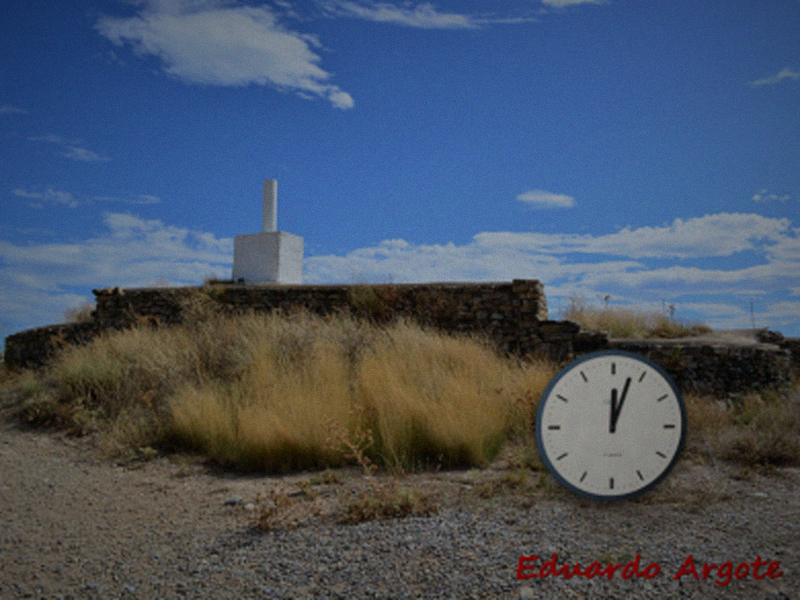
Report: 12 h 03 min
